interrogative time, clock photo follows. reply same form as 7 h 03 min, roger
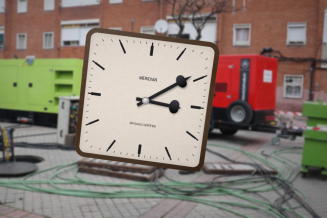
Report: 3 h 09 min
